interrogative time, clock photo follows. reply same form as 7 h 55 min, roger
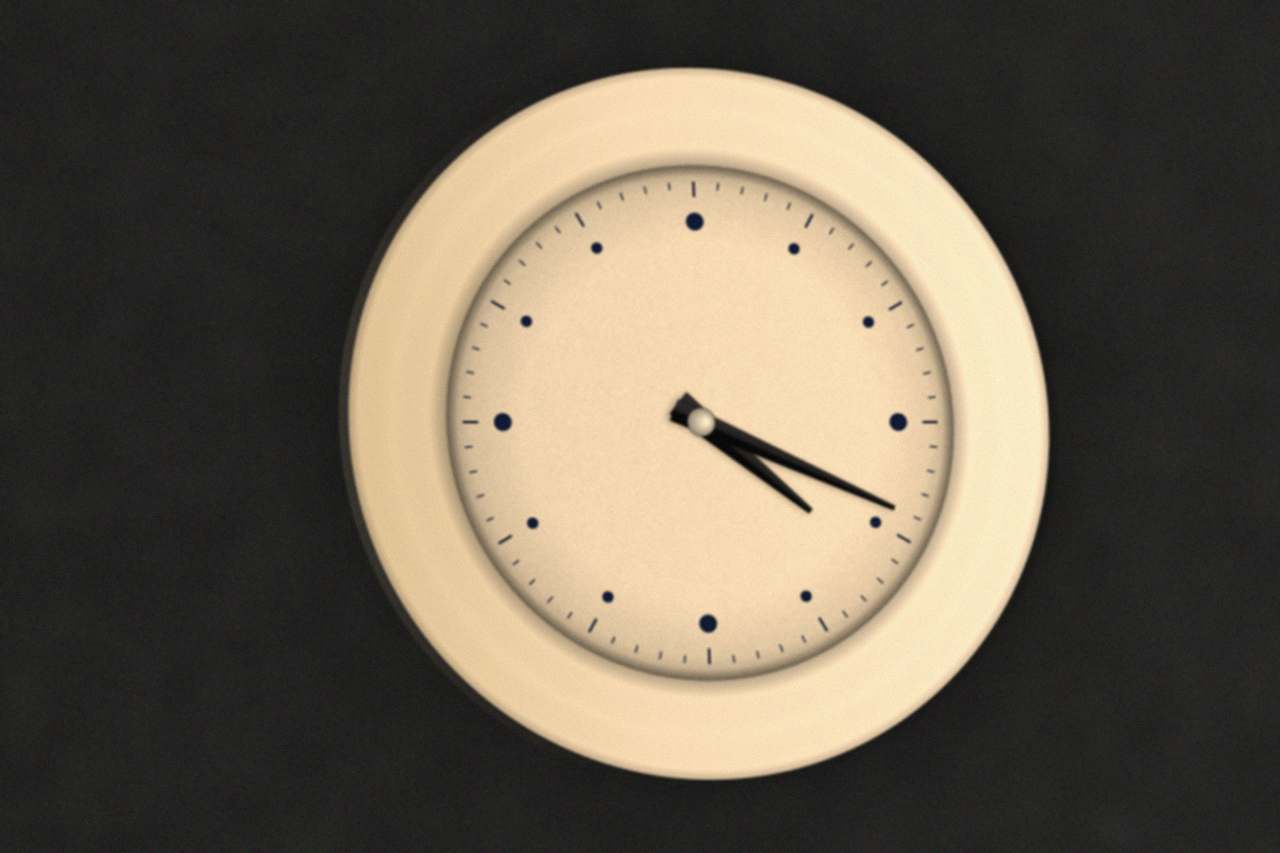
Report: 4 h 19 min
